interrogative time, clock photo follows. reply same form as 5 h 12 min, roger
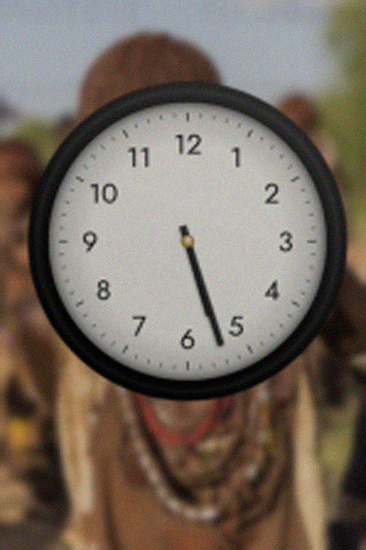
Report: 5 h 27 min
